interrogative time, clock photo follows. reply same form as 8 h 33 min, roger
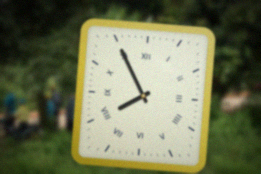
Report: 7 h 55 min
